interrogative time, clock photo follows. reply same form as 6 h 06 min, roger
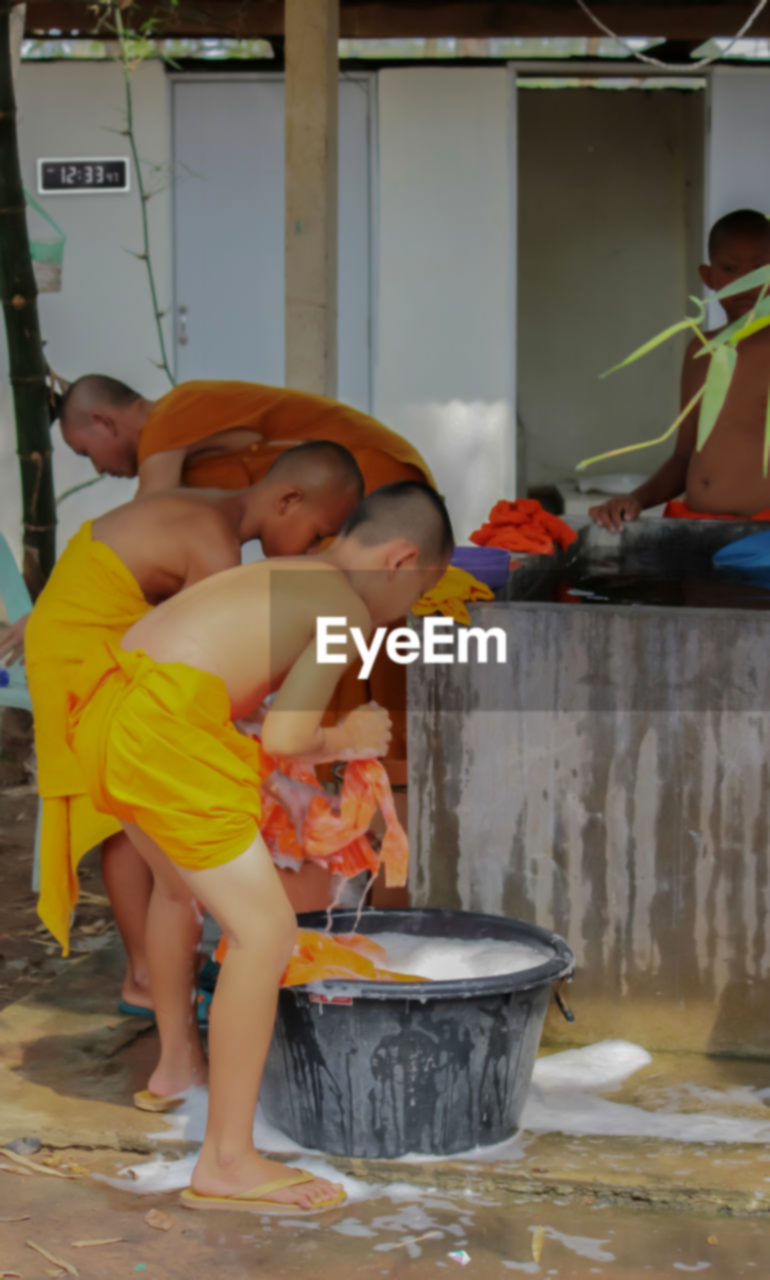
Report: 12 h 33 min
